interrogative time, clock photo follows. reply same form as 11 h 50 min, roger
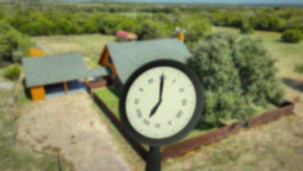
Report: 7 h 00 min
